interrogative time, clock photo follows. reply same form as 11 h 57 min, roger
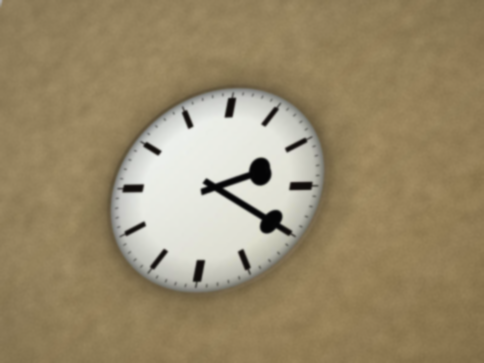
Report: 2 h 20 min
